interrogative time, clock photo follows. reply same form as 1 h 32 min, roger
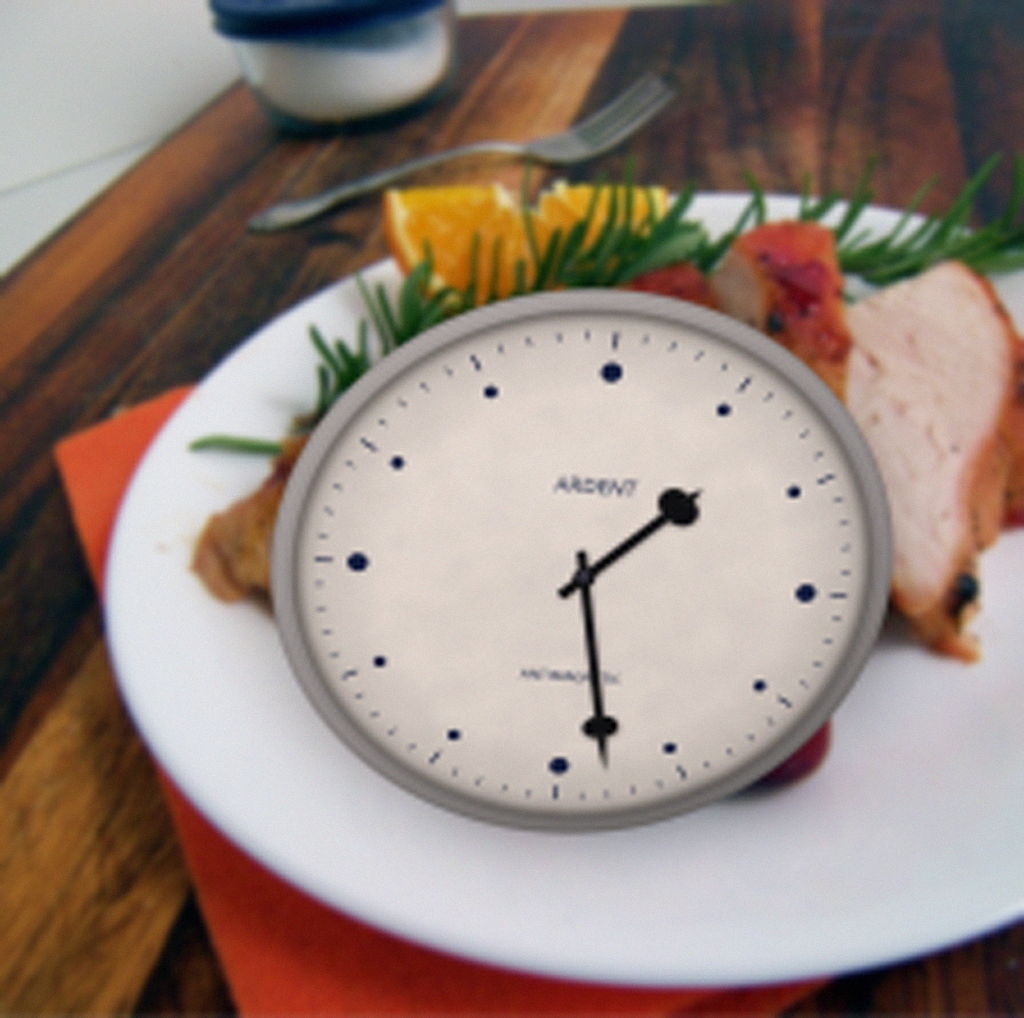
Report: 1 h 28 min
